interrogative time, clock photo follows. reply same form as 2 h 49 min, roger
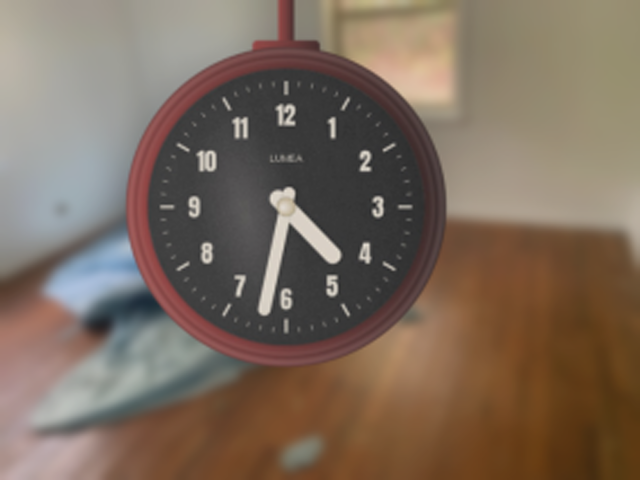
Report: 4 h 32 min
